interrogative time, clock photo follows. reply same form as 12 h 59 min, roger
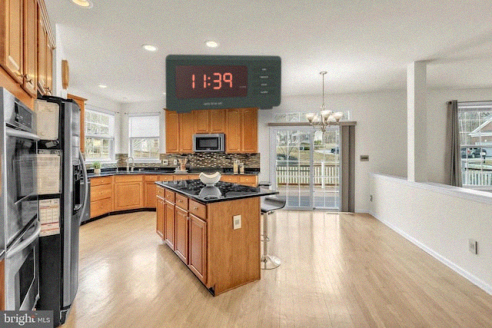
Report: 11 h 39 min
